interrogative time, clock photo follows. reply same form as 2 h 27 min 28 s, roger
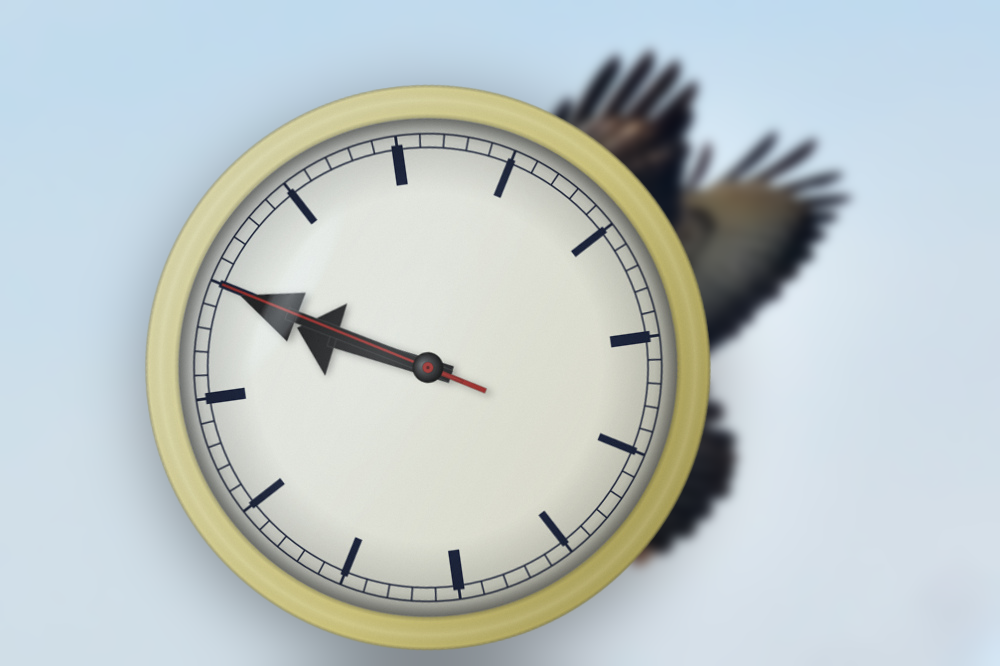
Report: 9 h 49 min 50 s
